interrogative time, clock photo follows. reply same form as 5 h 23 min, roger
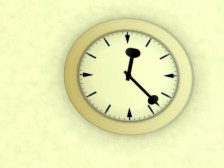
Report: 12 h 23 min
